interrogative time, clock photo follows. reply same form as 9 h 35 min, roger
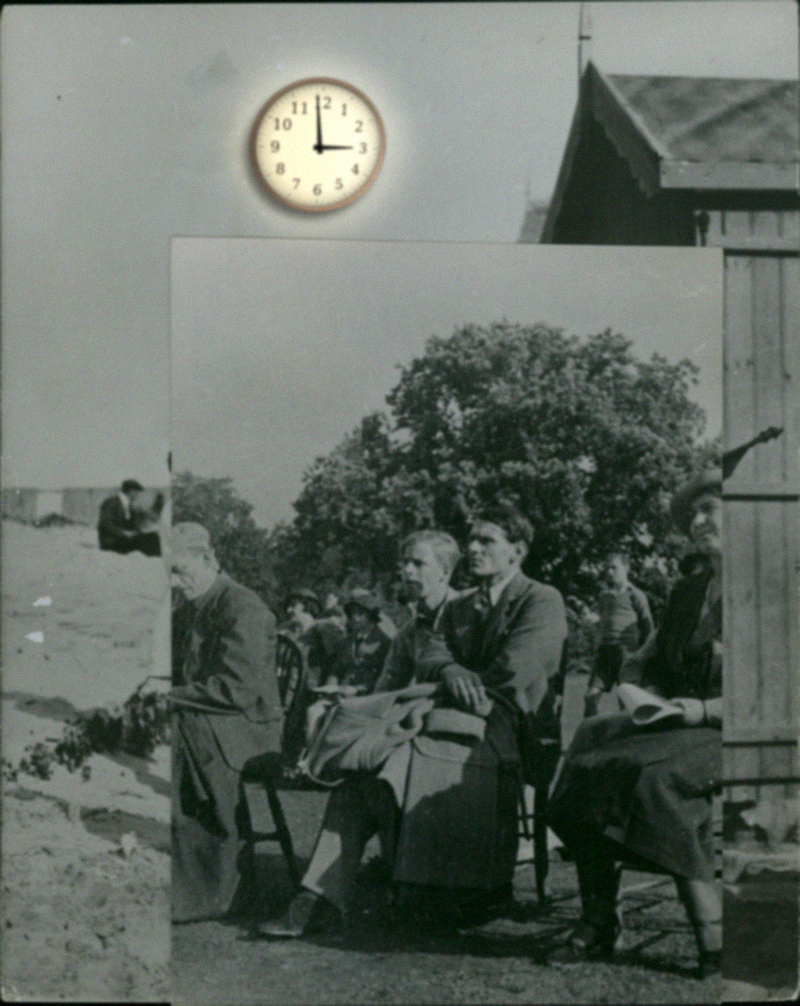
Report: 2 h 59 min
